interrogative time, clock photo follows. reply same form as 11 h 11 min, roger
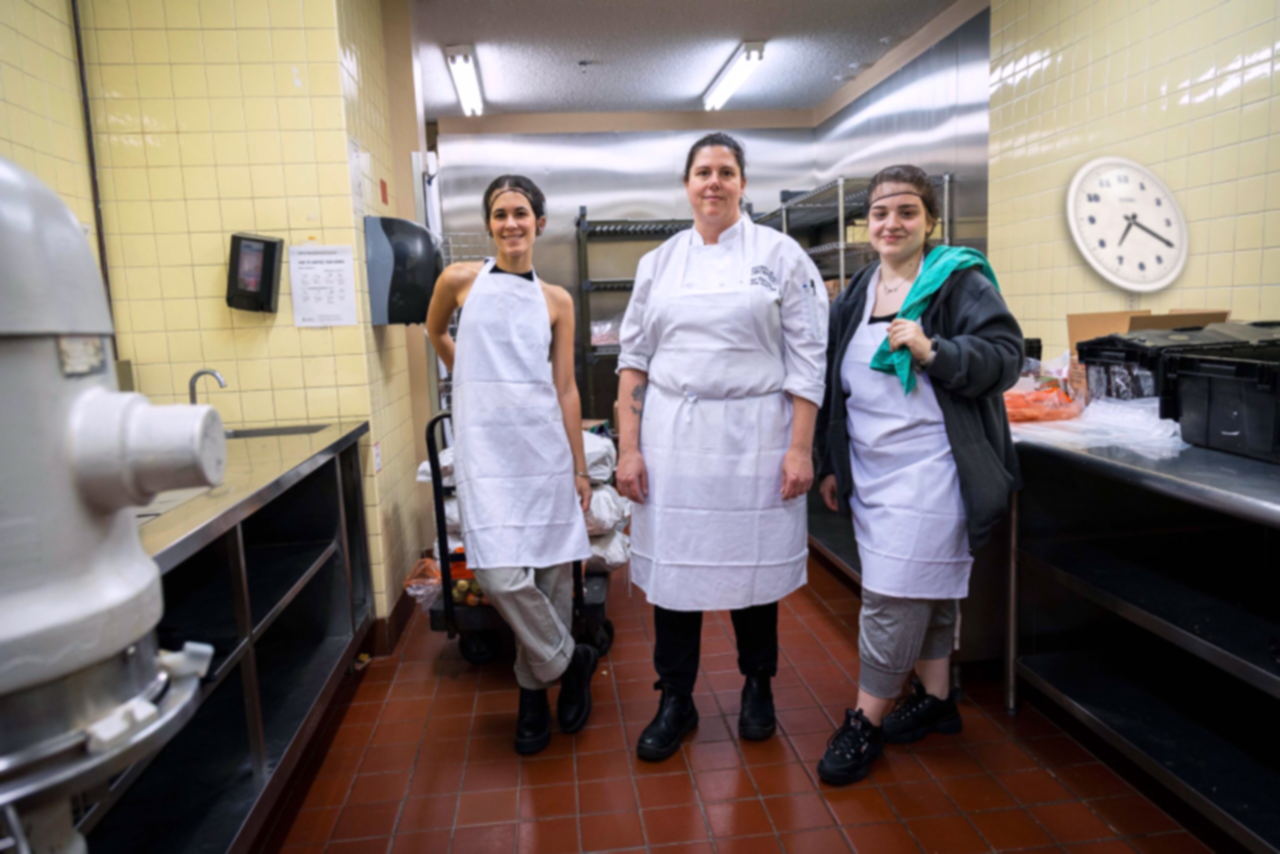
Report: 7 h 20 min
